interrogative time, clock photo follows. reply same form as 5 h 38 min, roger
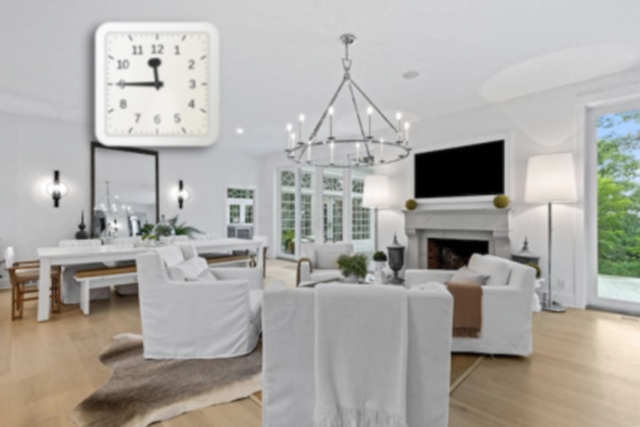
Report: 11 h 45 min
